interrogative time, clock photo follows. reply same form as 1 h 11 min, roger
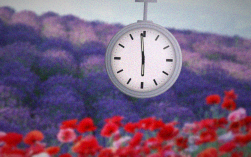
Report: 5 h 59 min
